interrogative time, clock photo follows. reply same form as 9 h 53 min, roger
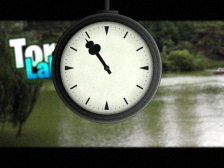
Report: 10 h 54 min
